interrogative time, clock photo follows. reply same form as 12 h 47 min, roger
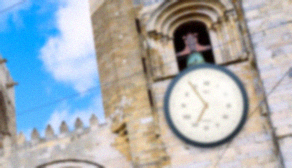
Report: 6 h 54 min
